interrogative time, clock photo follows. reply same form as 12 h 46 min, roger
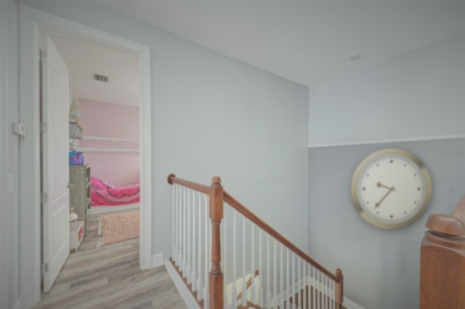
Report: 9 h 37 min
